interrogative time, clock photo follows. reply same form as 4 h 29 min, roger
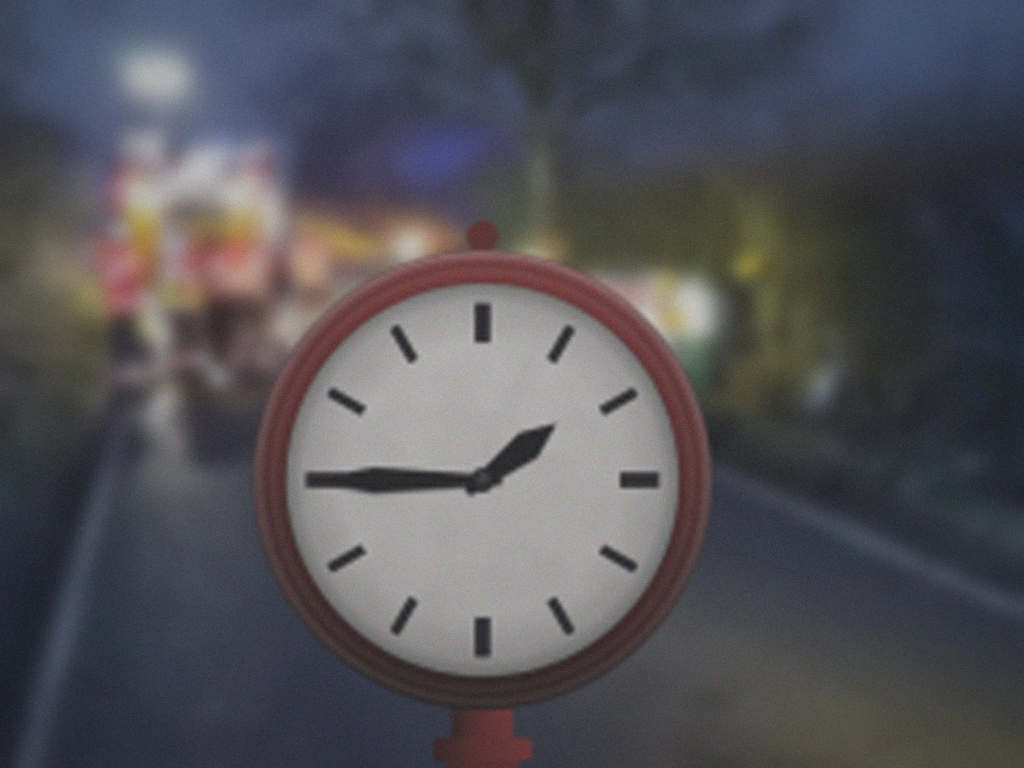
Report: 1 h 45 min
